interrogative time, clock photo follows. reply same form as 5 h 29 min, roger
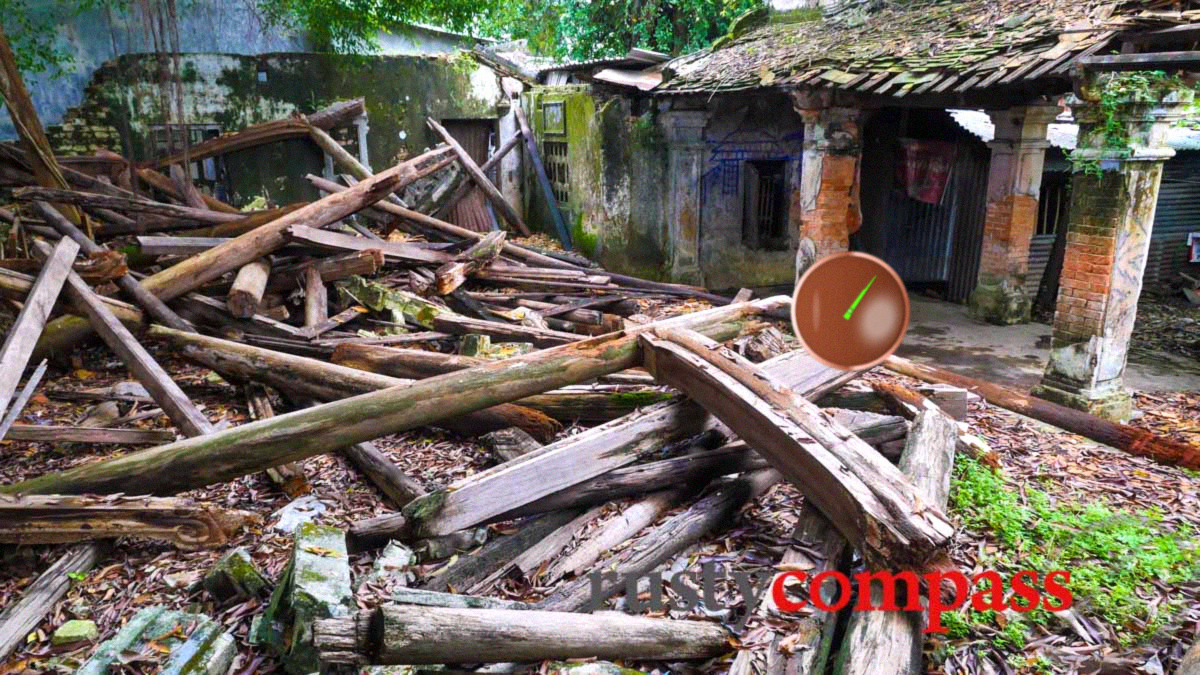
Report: 1 h 06 min
